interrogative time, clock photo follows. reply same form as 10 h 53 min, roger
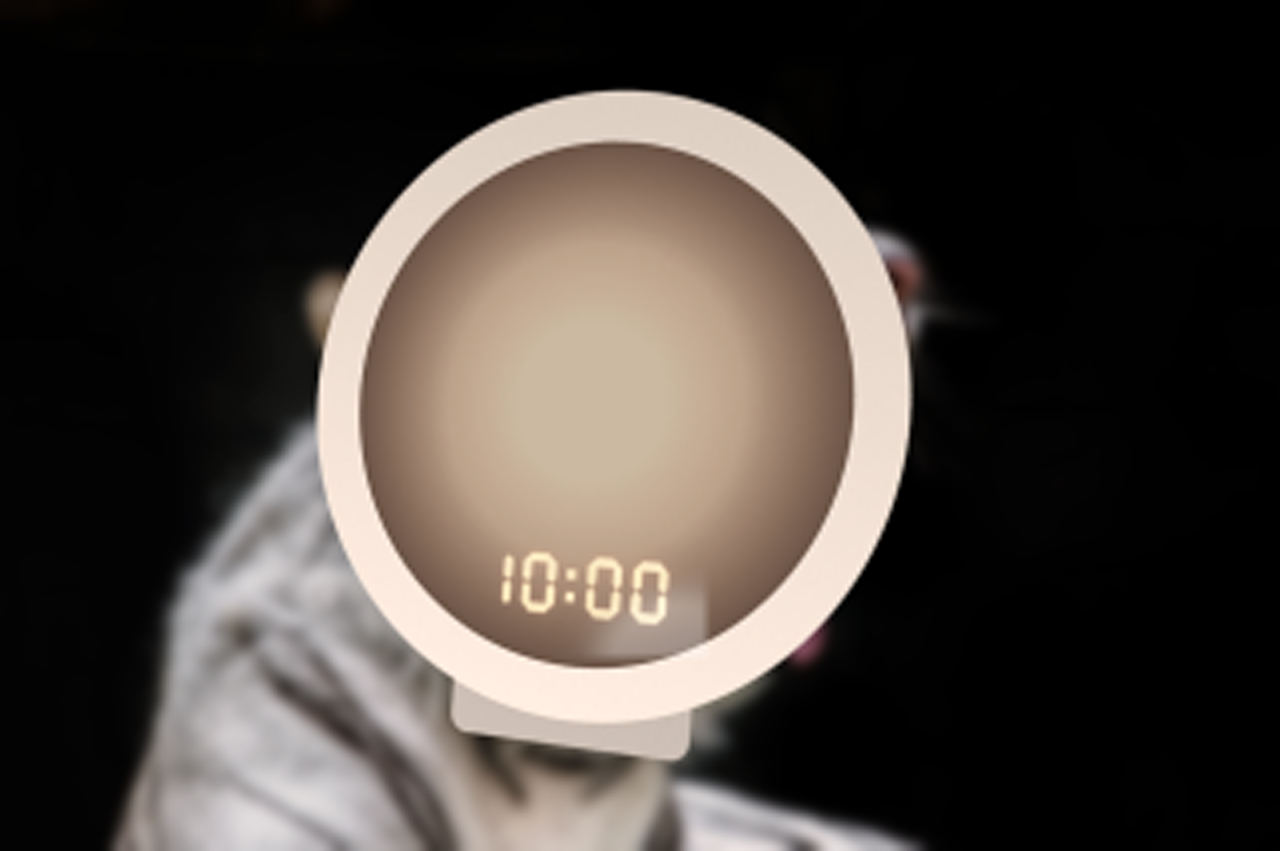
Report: 10 h 00 min
